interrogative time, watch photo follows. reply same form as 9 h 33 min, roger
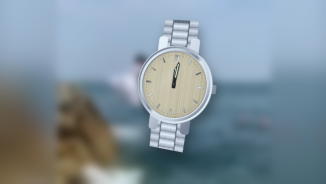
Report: 12 h 01 min
